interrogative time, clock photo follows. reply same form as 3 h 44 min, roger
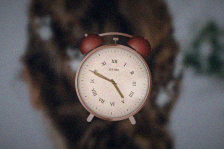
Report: 4 h 49 min
